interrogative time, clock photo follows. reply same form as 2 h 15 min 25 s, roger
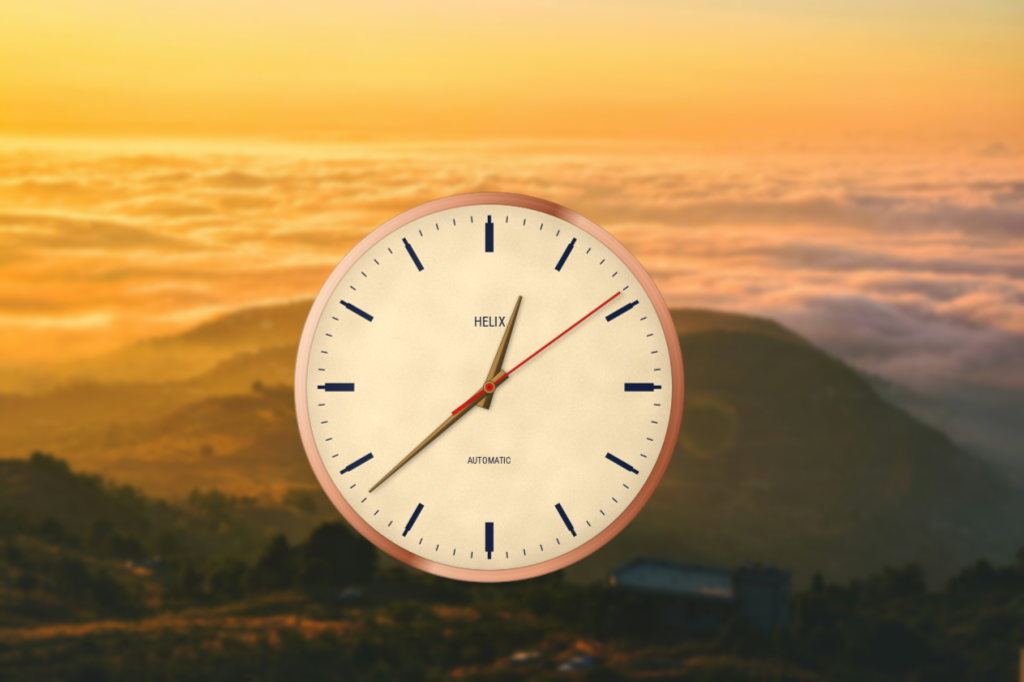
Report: 12 h 38 min 09 s
